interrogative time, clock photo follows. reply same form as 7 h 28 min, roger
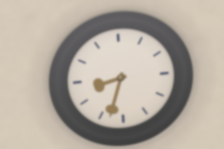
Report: 8 h 33 min
